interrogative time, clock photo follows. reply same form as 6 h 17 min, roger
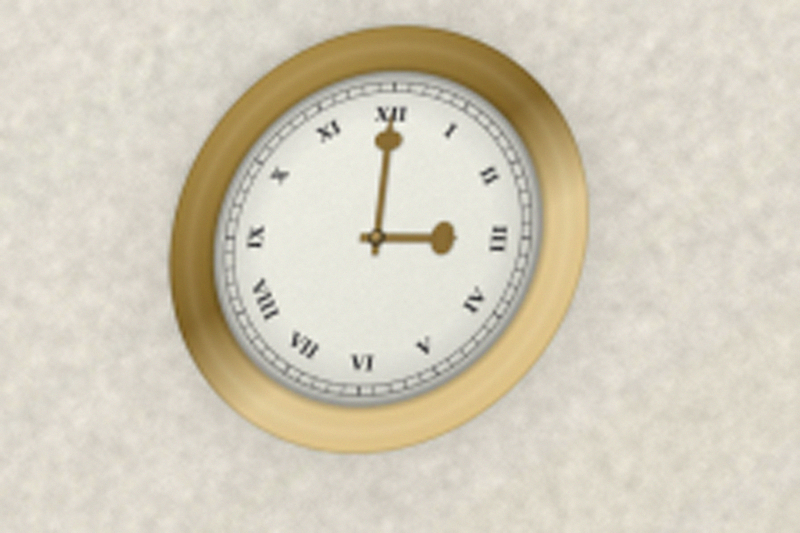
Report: 3 h 00 min
